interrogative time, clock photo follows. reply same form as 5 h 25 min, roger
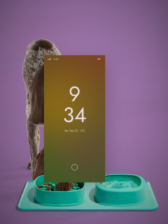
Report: 9 h 34 min
